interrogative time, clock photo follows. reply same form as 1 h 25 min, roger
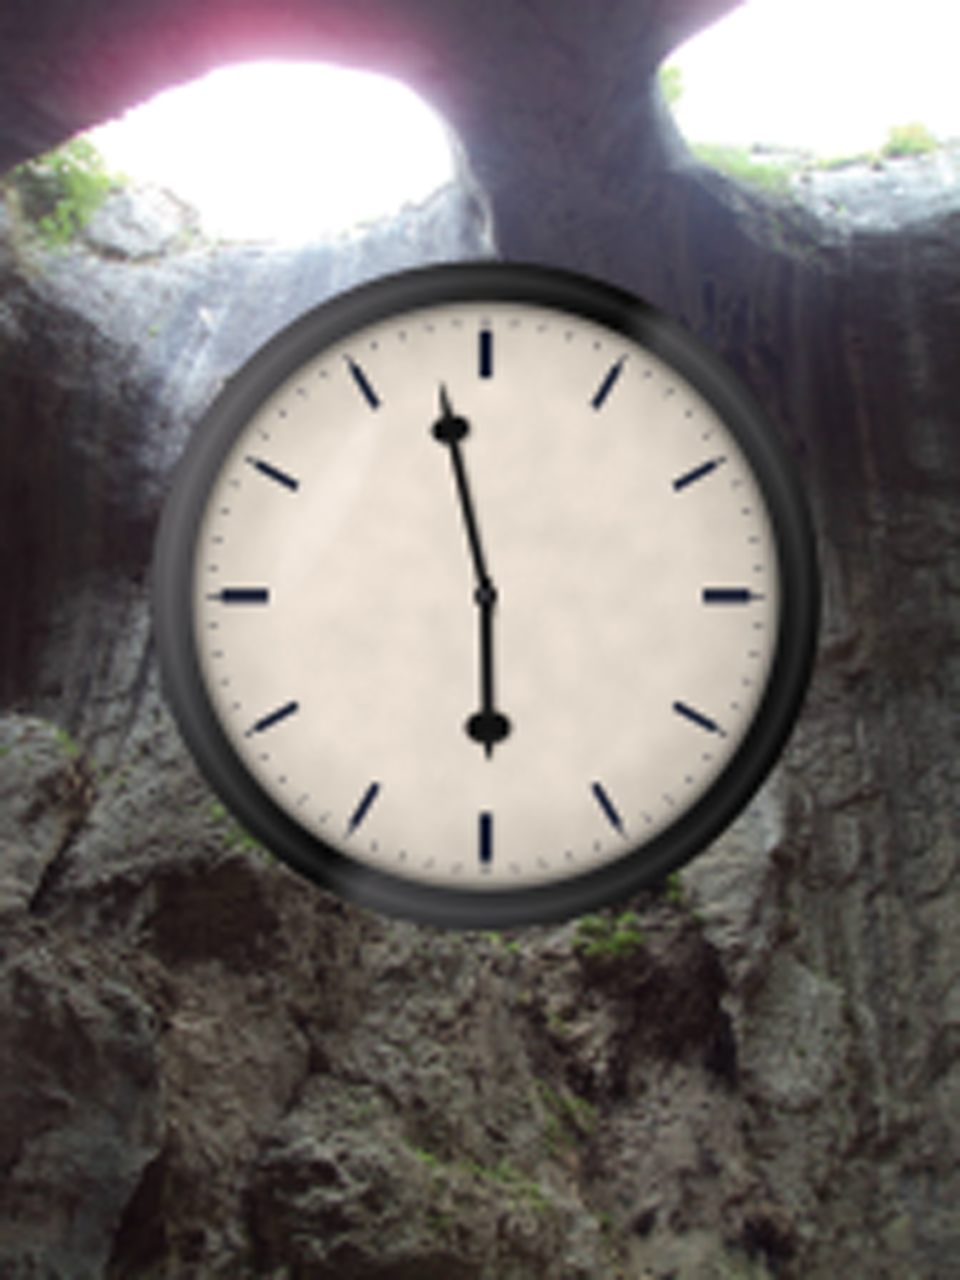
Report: 5 h 58 min
